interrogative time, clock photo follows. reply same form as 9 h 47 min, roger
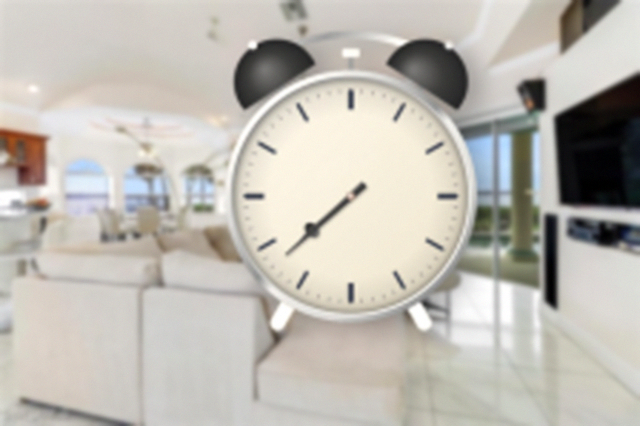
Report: 7 h 38 min
